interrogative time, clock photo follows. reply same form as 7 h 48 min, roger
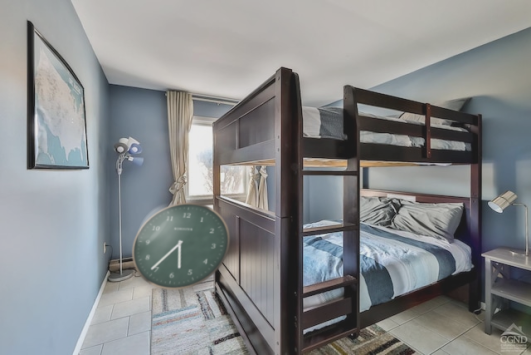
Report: 5 h 36 min
